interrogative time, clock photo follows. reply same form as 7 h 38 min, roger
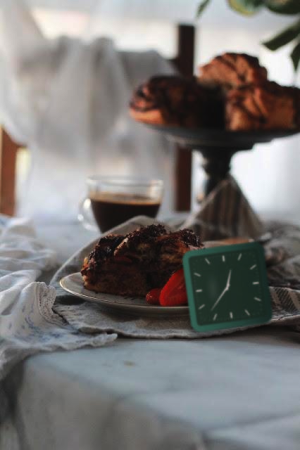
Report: 12 h 37 min
